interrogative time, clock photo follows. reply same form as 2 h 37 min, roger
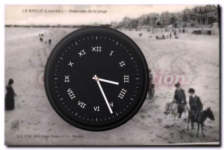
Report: 3 h 26 min
